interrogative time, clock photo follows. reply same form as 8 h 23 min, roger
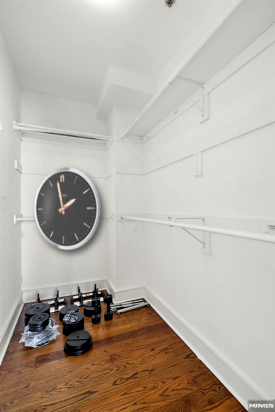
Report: 1 h 58 min
